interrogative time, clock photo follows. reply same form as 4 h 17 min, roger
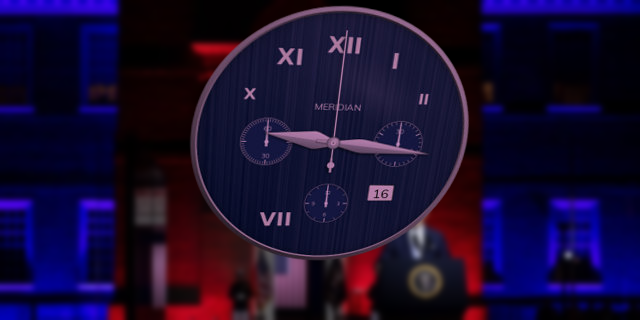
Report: 9 h 16 min
